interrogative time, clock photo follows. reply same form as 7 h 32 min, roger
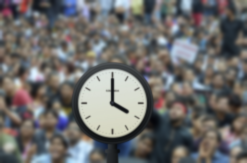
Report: 4 h 00 min
